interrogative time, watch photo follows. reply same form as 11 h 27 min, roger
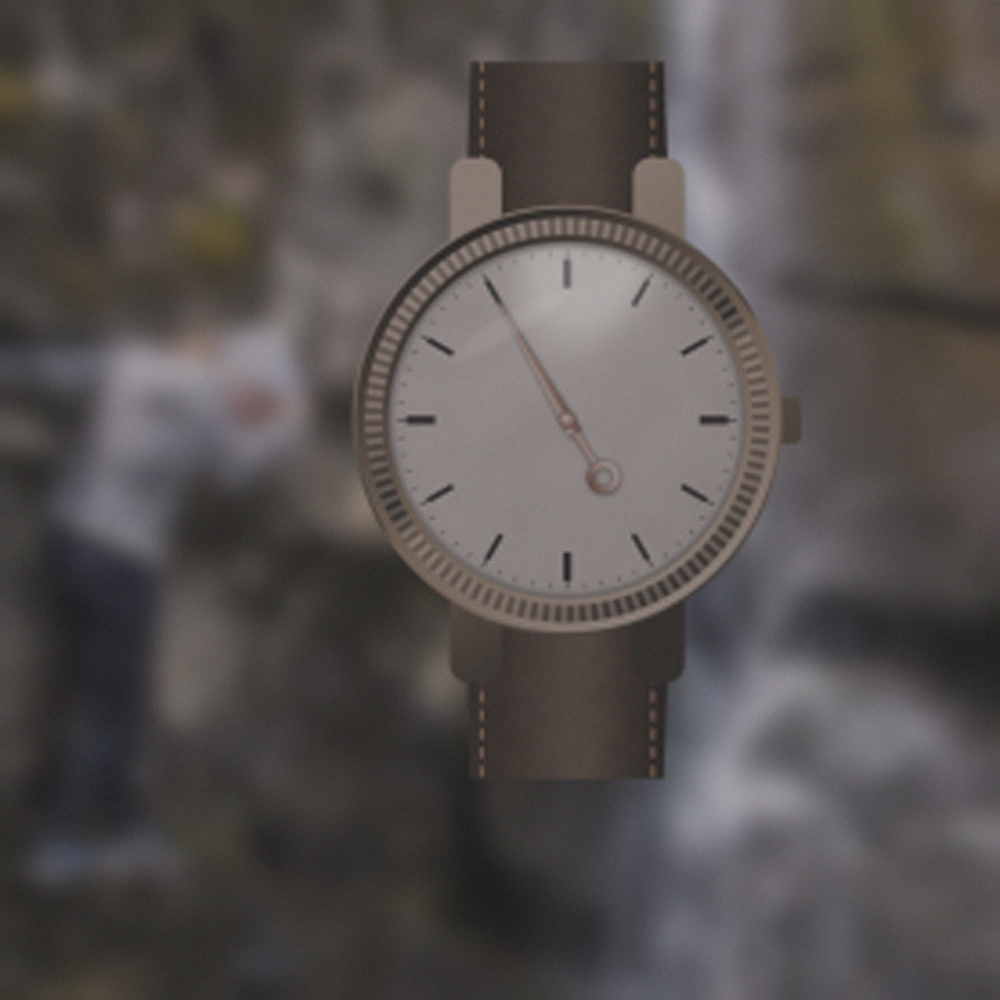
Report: 4 h 55 min
